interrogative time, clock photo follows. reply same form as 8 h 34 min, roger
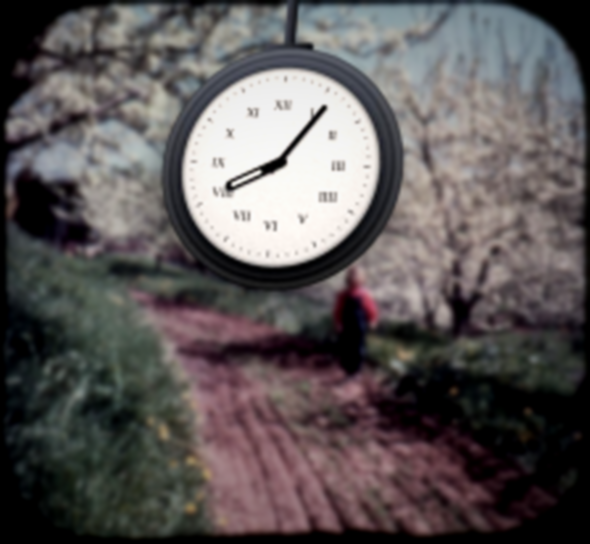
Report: 8 h 06 min
